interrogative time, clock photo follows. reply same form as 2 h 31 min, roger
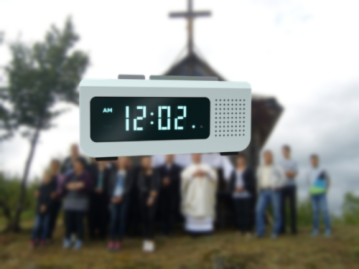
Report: 12 h 02 min
